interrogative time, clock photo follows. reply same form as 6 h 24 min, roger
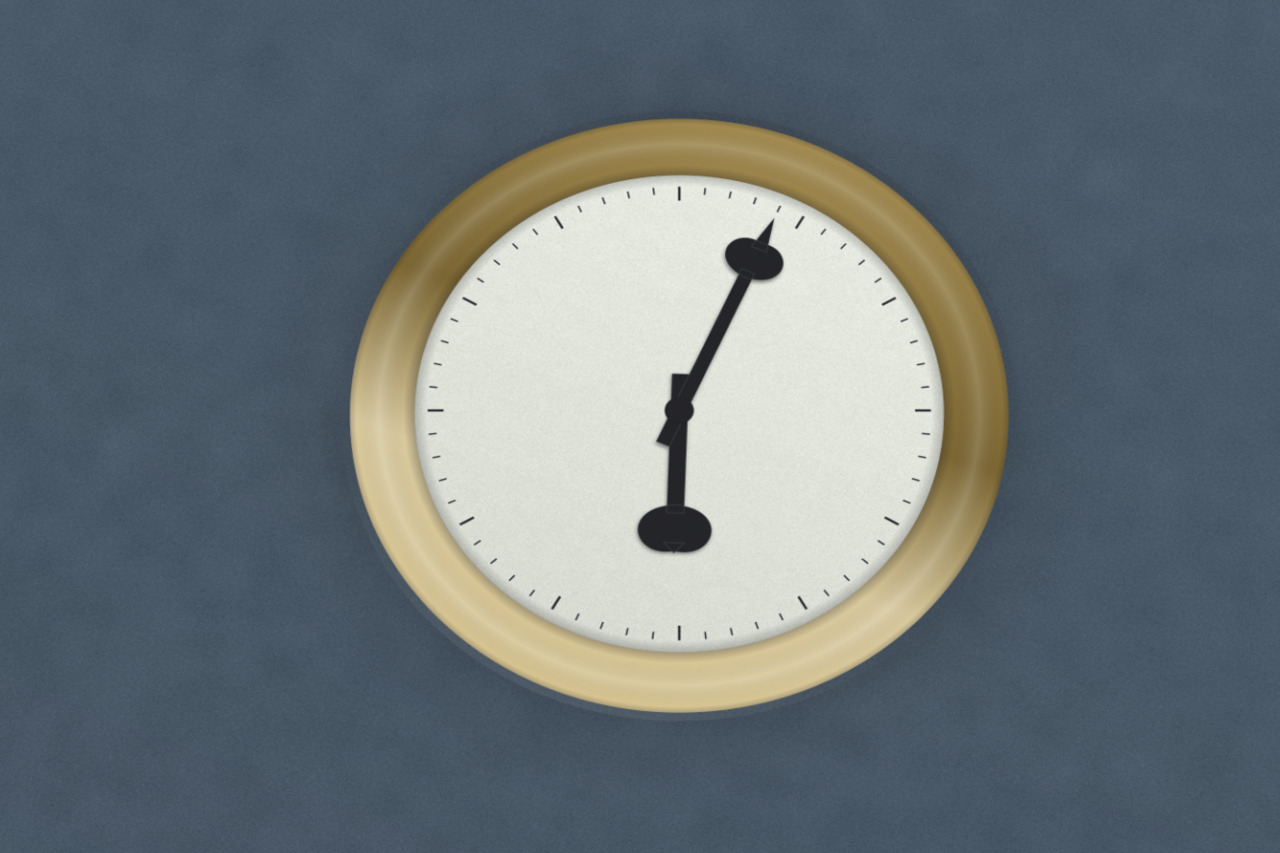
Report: 6 h 04 min
